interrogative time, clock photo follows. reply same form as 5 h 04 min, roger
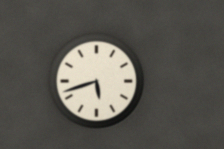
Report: 5 h 42 min
